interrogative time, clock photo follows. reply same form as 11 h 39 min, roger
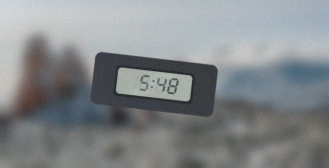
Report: 5 h 48 min
